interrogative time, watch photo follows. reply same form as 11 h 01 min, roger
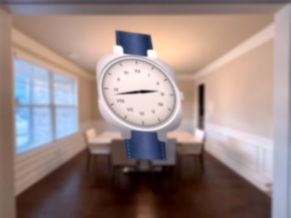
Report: 2 h 43 min
